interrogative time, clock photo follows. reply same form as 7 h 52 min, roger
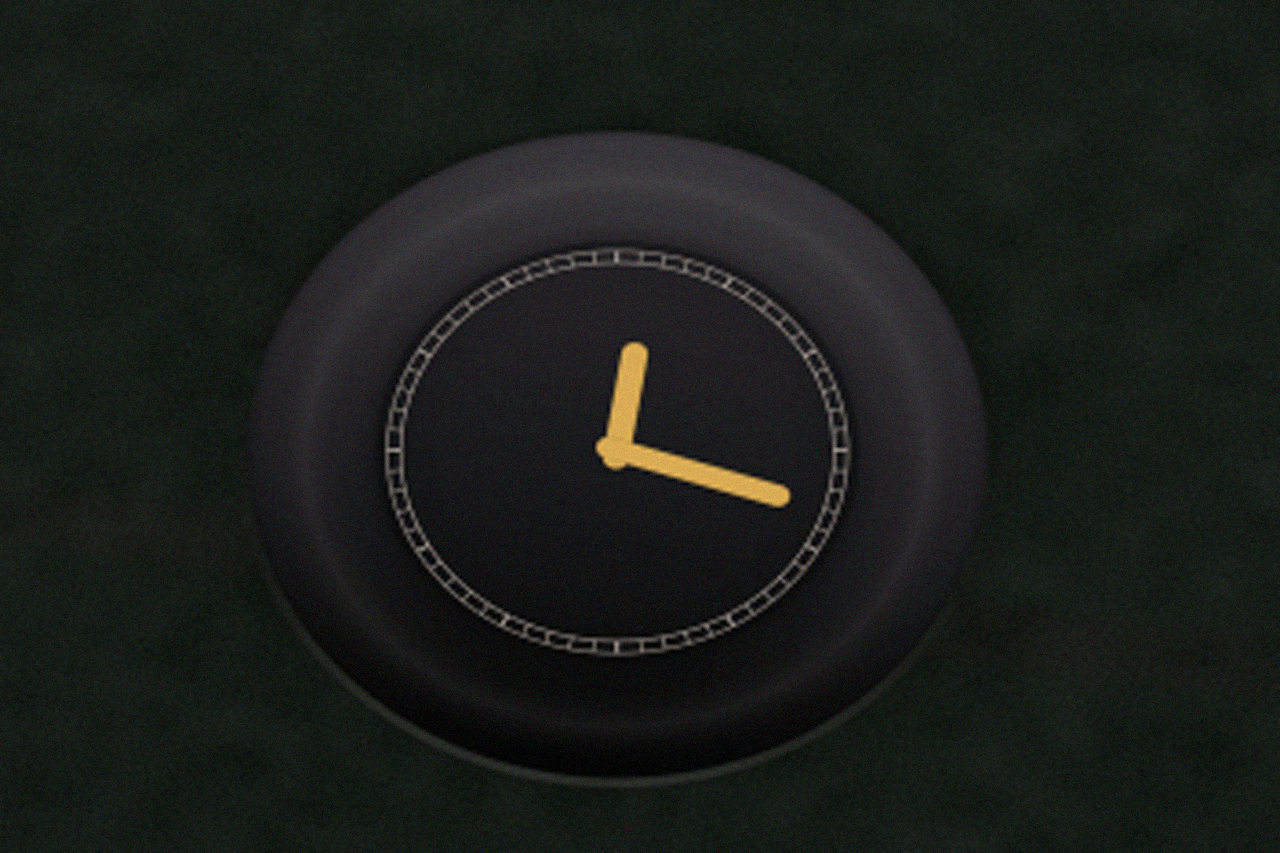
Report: 12 h 18 min
